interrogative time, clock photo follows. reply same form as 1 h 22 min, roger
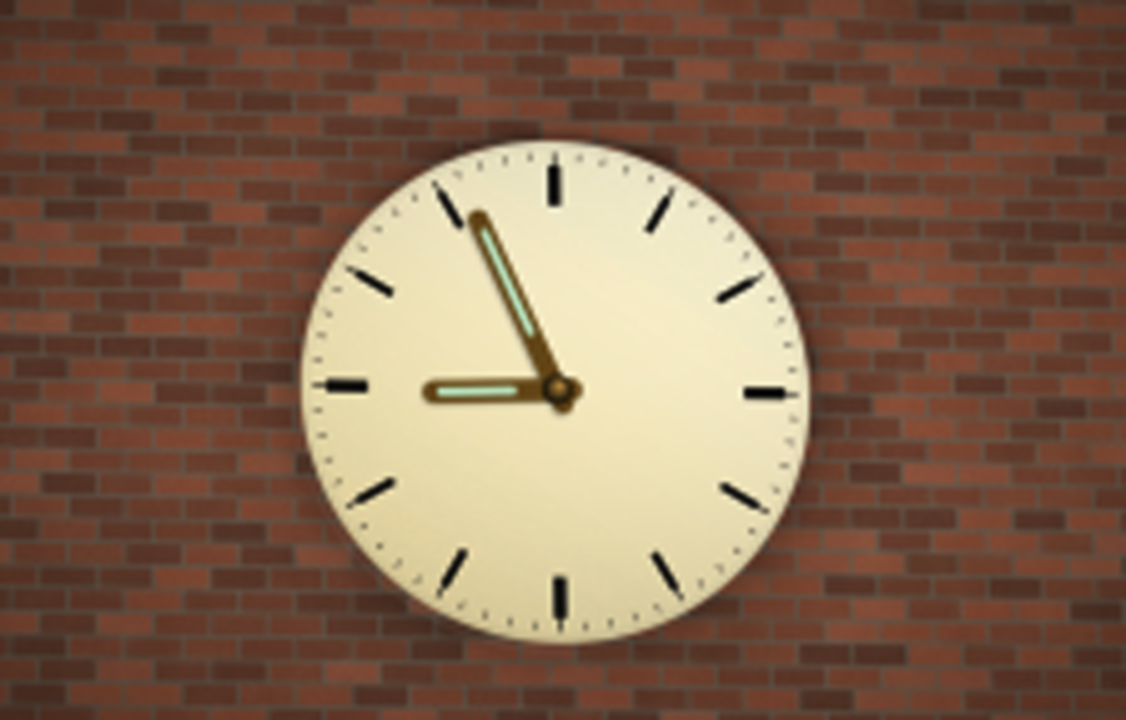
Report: 8 h 56 min
